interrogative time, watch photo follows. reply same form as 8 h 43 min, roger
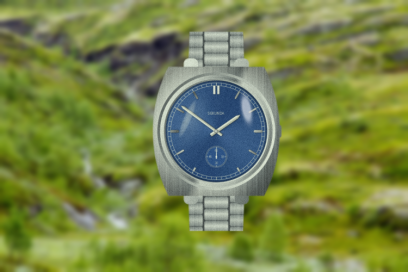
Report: 1 h 51 min
